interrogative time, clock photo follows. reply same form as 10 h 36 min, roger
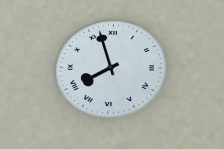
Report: 7 h 57 min
